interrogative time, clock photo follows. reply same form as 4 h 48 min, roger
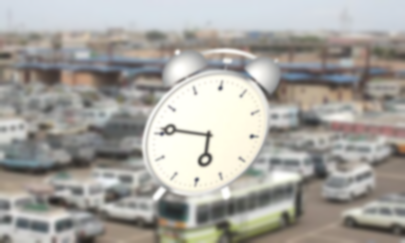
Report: 5 h 46 min
